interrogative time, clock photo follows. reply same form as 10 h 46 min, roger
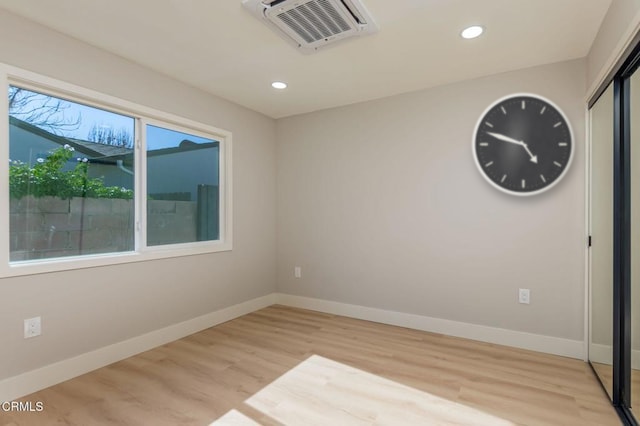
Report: 4 h 48 min
